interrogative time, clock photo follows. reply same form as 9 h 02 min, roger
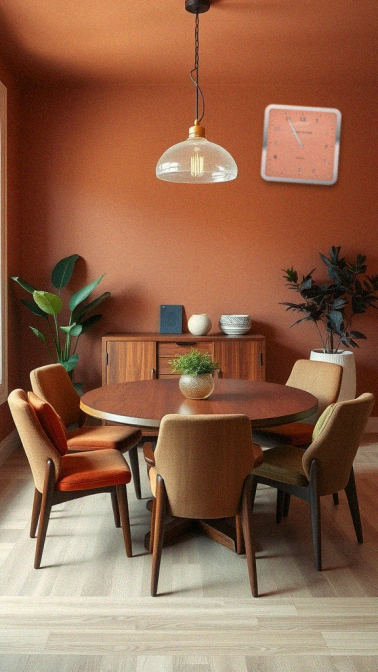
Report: 10 h 55 min
